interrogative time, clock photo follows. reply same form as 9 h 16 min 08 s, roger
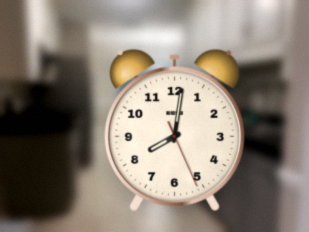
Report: 8 h 01 min 26 s
